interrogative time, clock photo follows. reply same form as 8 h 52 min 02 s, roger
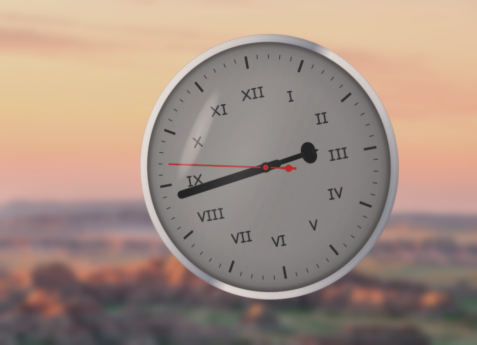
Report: 2 h 43 min 47 s
